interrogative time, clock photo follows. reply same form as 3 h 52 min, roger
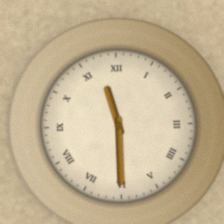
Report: 11 h 30 min
